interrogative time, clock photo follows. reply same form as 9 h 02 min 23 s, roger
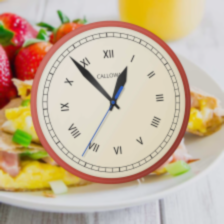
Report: 12 h 53 min 36 s
